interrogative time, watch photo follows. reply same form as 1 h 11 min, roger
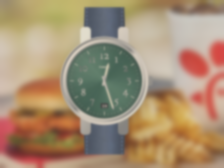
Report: 12 h 27 min
